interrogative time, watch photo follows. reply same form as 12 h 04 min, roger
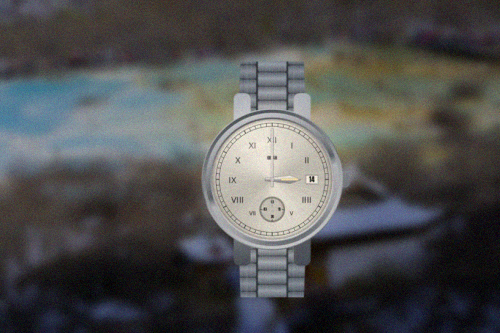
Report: 3 h 00 min
